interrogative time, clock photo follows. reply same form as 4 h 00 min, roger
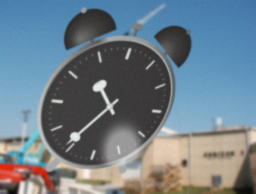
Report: 10 h 36 min
